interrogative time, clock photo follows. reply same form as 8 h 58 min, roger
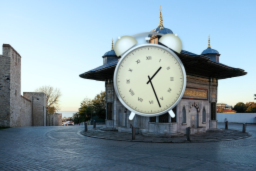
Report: 1 h 27 min
